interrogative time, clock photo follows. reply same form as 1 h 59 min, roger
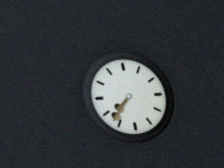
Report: 7 h 37 min
